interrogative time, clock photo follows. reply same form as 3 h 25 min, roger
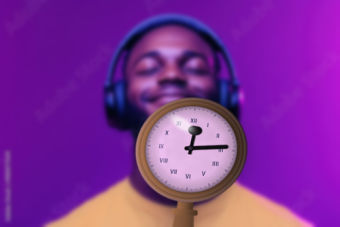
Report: 12 h 14 min
